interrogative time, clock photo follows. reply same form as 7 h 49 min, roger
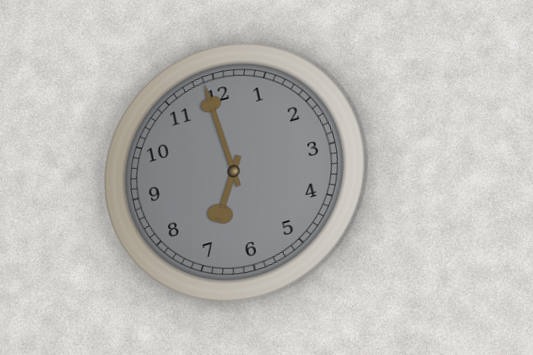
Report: 6 h 59 min
